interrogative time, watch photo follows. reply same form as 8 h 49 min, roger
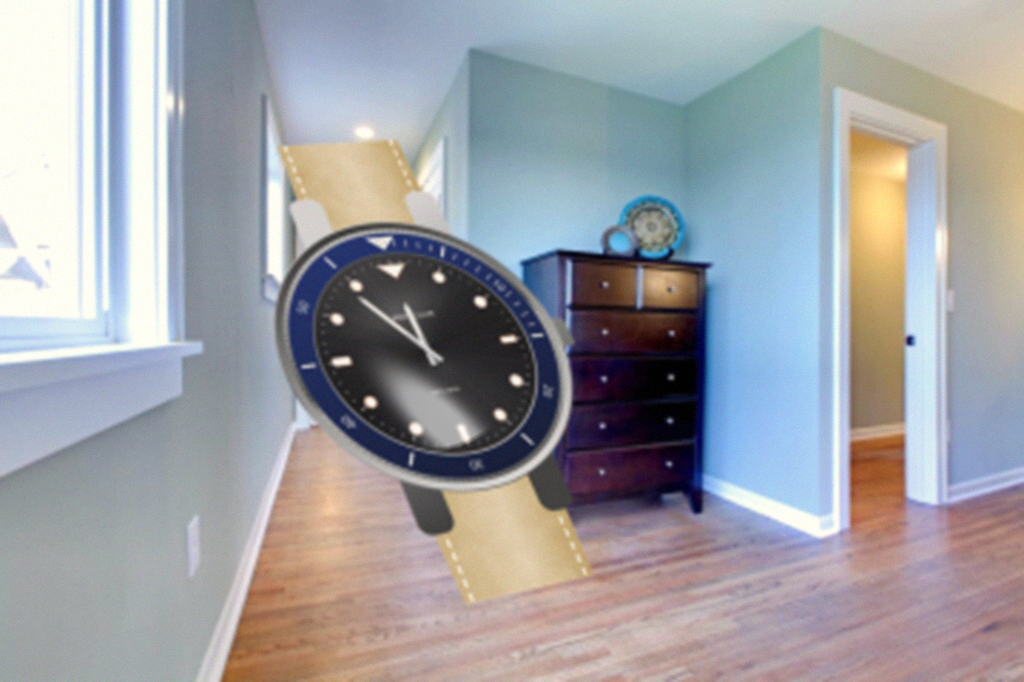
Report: 11 h 54 min
